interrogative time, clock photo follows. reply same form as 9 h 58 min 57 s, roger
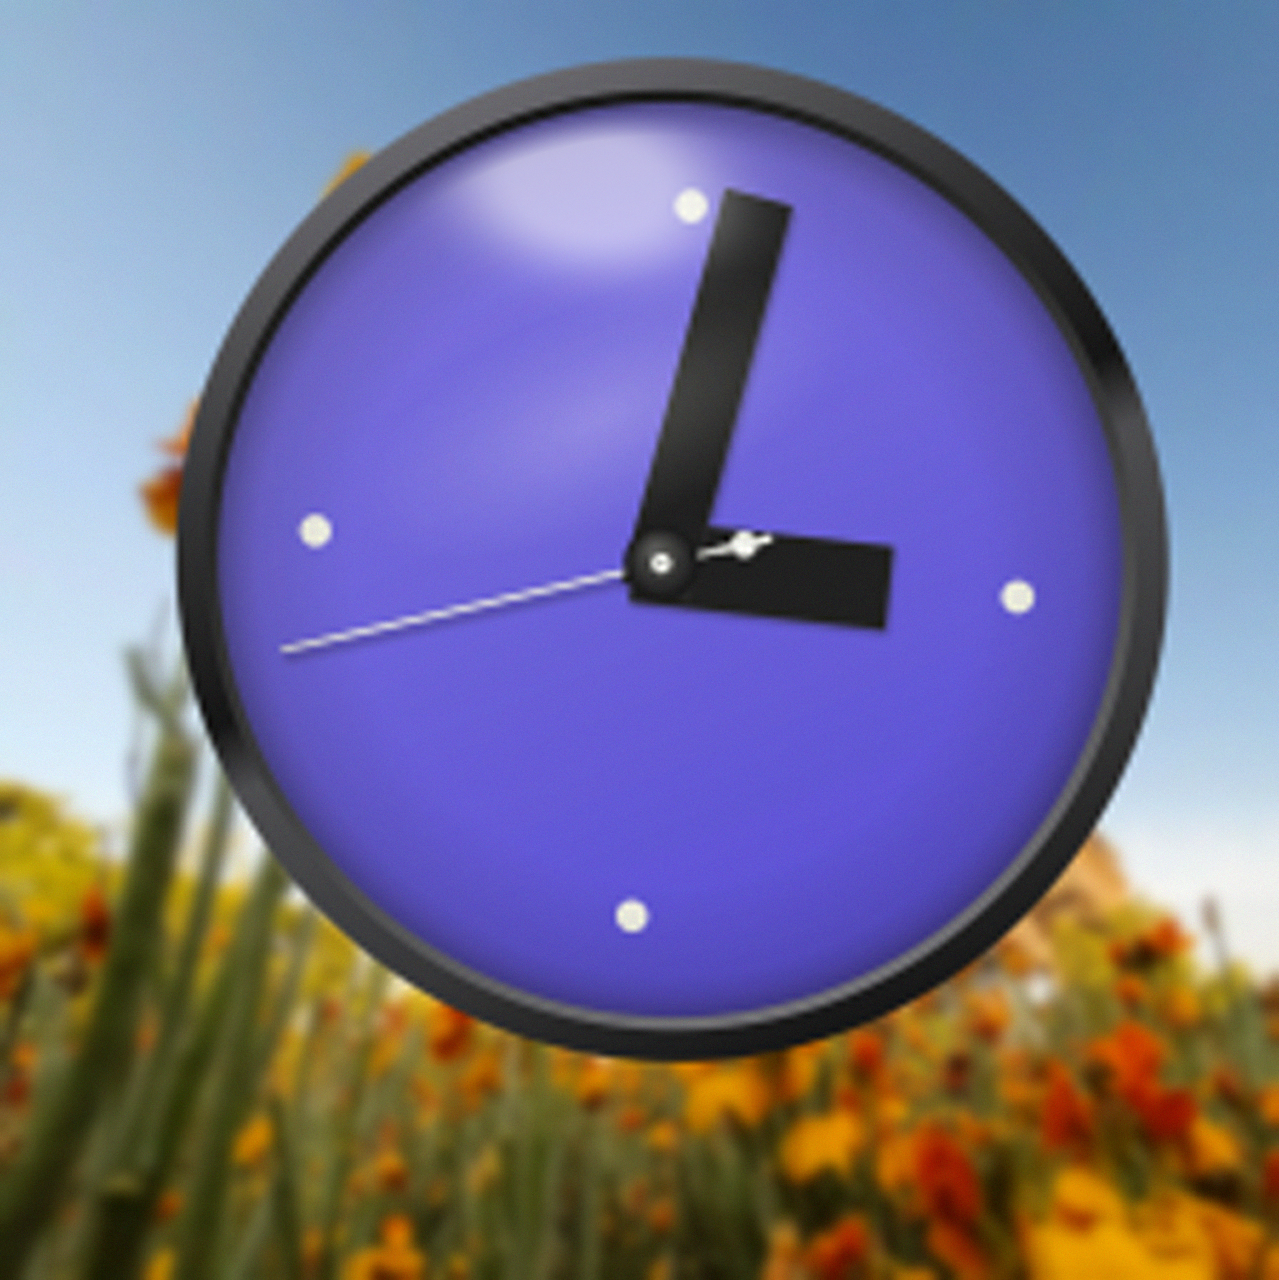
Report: 3 h 01 min 42 s
